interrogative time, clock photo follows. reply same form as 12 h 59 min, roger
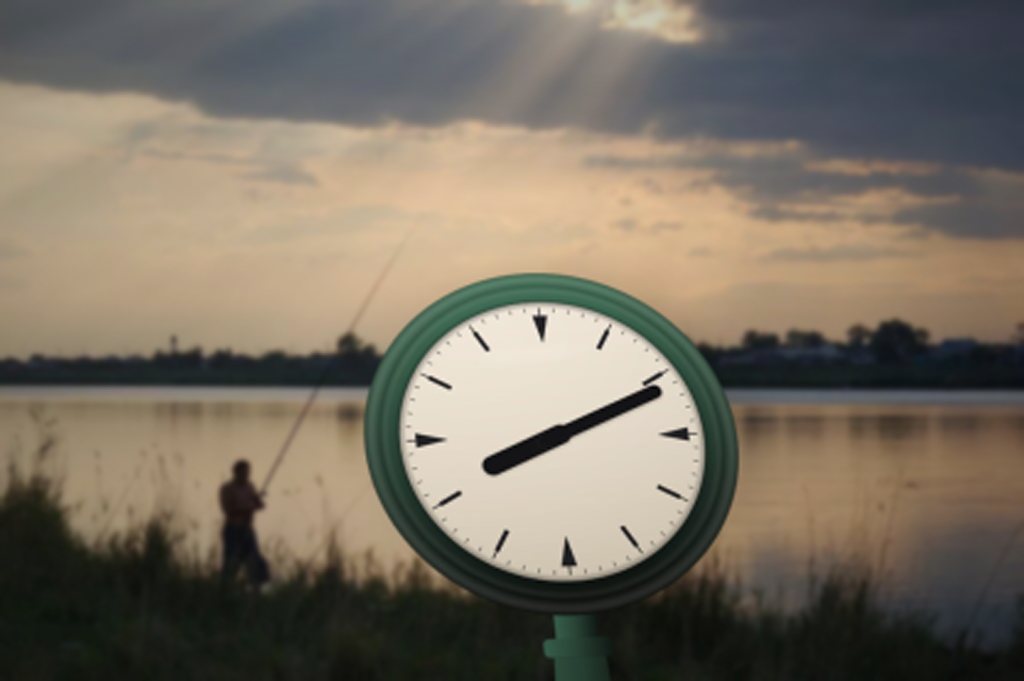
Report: 8 h 11 min
